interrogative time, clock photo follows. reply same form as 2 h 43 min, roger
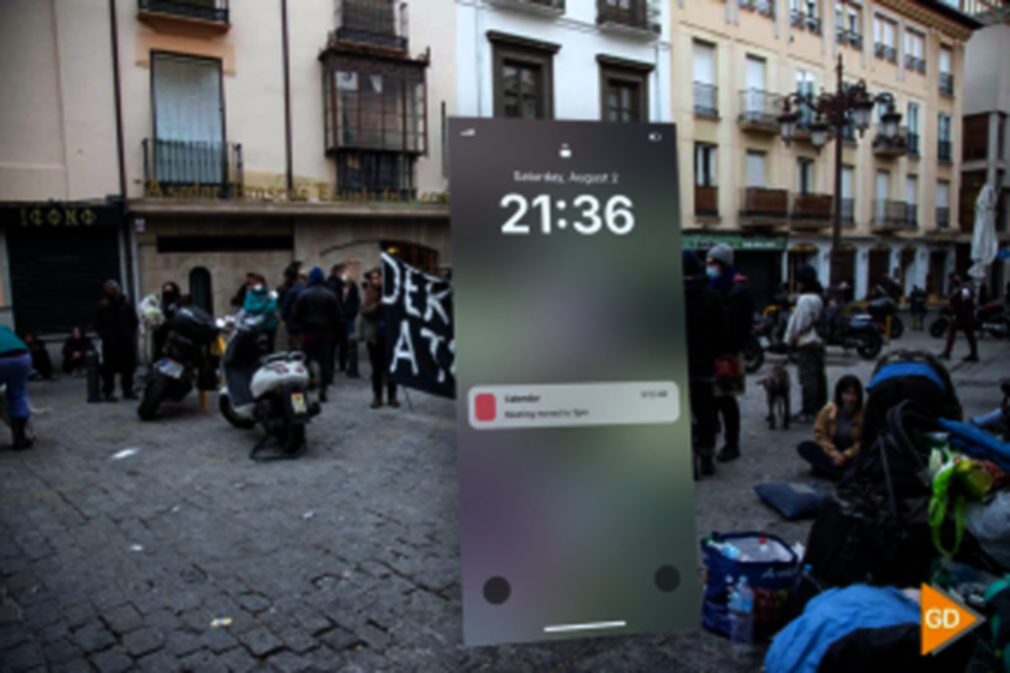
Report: 21 h 36 min
